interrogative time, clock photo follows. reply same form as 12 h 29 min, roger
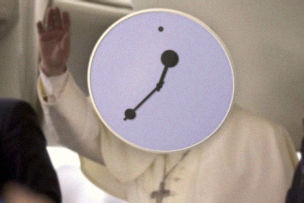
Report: 12 h 37 min
